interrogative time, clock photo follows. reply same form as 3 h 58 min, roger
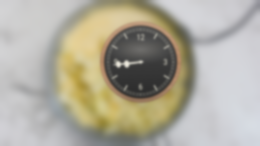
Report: 8 h 44 min
